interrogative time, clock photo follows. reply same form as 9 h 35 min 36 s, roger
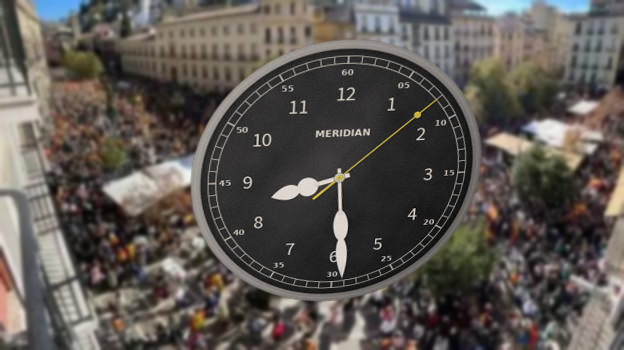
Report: 8 h 29 min 08 s
